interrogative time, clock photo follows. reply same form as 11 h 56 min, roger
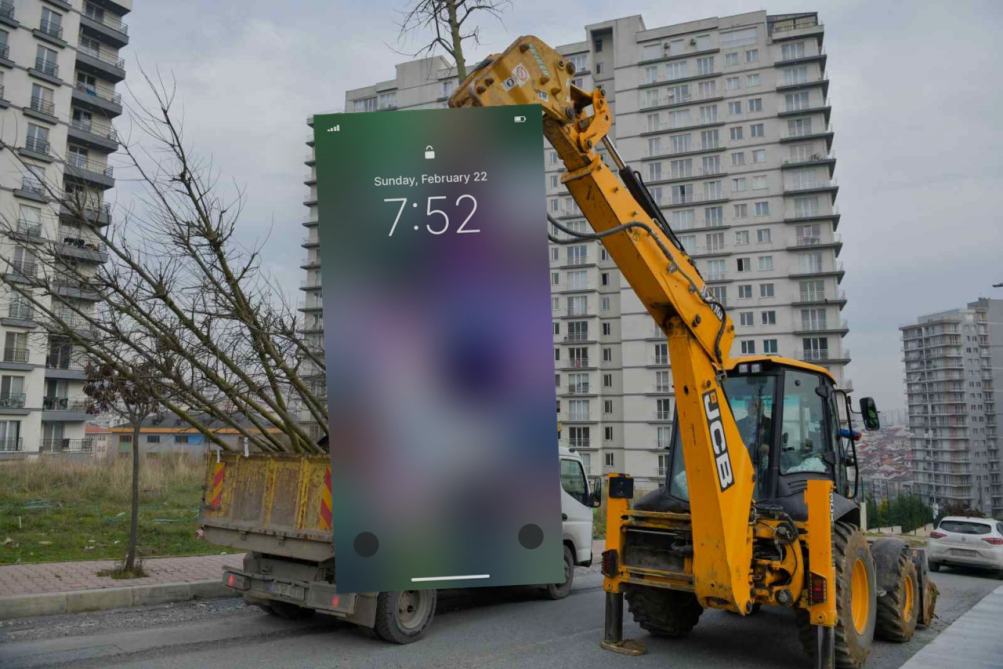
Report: 7 h 52 min
